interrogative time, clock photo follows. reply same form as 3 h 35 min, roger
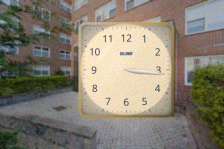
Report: 3 h 16 min
